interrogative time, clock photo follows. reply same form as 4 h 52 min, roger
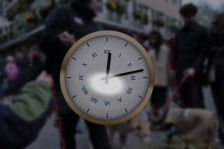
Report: 12 h 13 min
